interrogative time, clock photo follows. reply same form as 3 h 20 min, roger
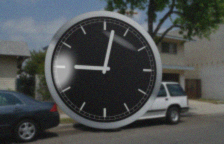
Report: 9 h 02 min
